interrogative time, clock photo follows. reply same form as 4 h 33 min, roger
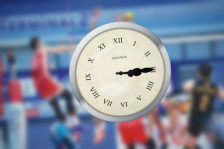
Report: 3 h 15 min
